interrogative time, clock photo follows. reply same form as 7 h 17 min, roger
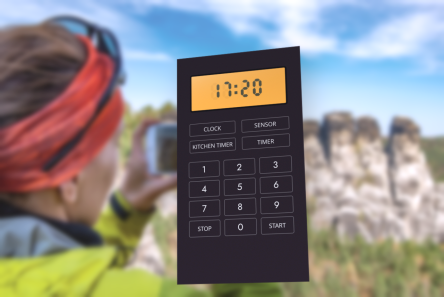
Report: 17 h 20 min
